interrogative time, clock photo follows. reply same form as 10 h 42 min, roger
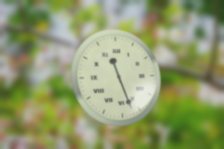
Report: 11 h 27 min
